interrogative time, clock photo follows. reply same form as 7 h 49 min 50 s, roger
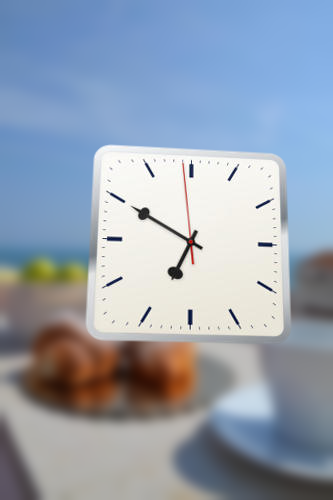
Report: 6 h 49 min 59 s
